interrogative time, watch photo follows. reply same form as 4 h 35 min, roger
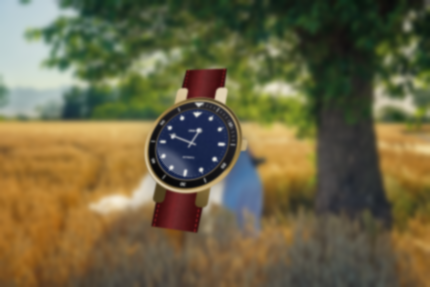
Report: 12 h 48 min
